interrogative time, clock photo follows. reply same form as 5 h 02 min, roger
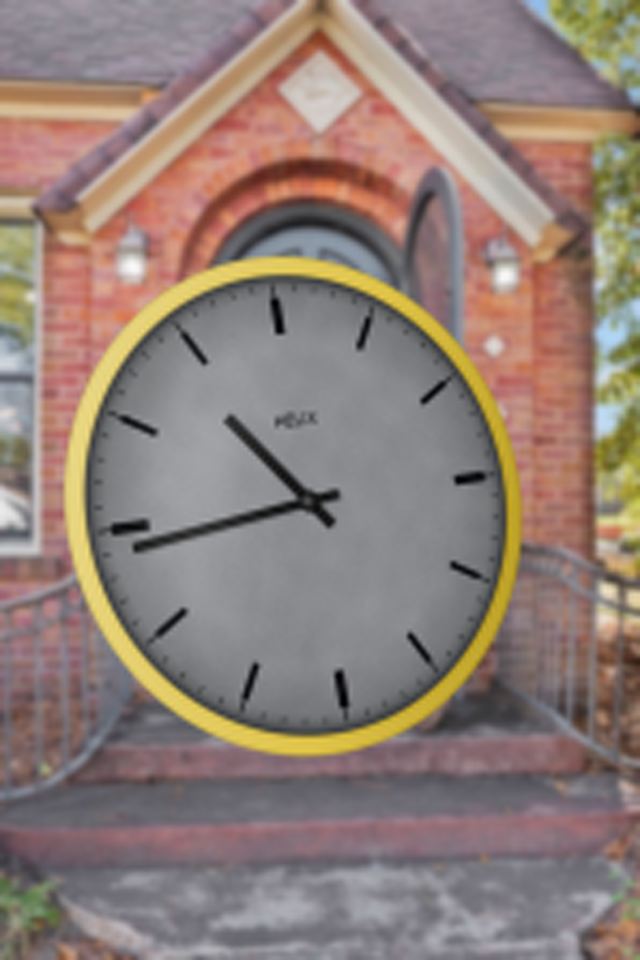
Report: 10 h 44 min
